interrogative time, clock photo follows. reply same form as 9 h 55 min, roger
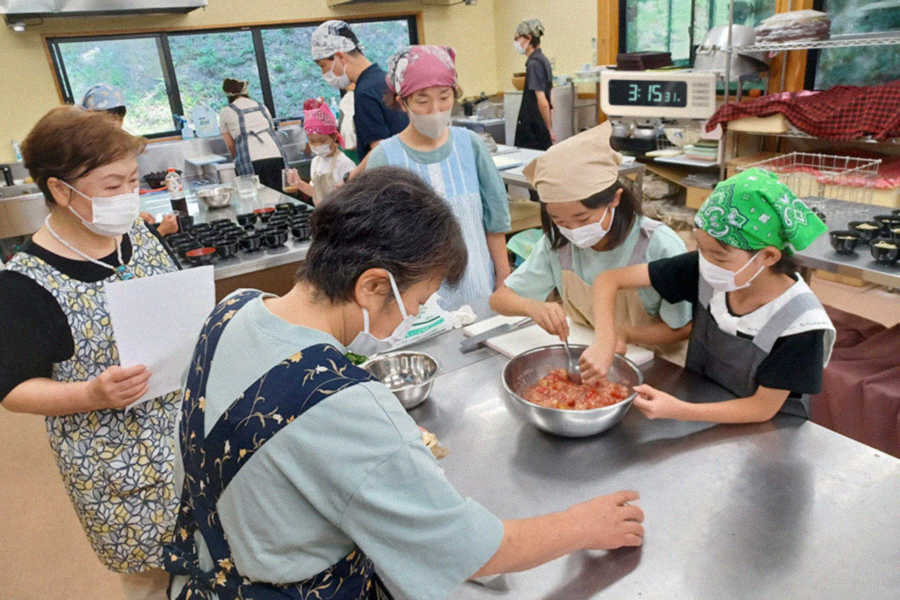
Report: 3 h 15 min
